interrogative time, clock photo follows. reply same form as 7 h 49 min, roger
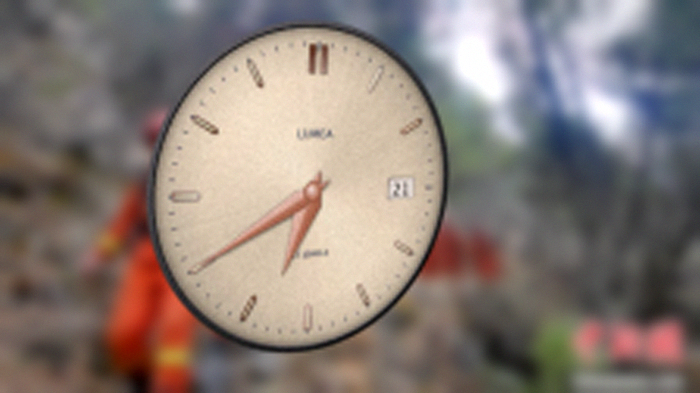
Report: 6 h 40 min
